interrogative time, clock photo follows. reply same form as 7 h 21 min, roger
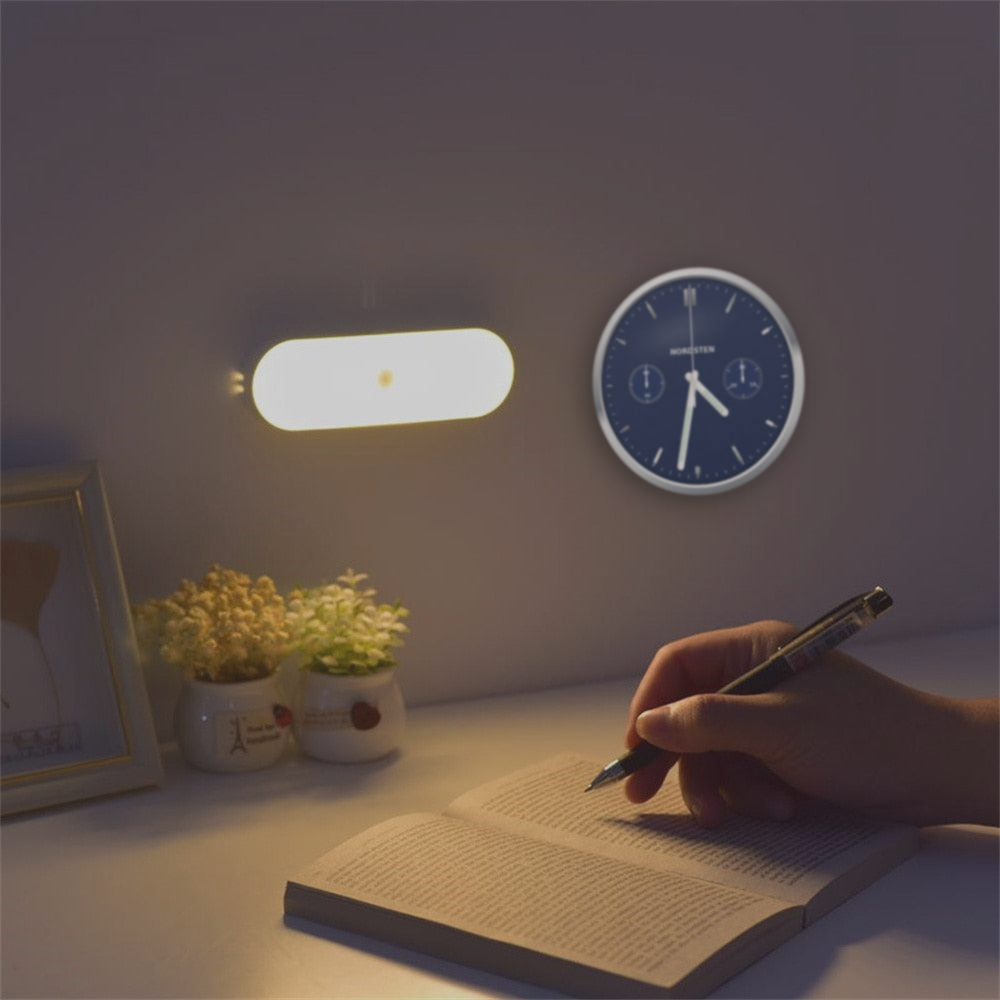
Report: 4 h 32 min
